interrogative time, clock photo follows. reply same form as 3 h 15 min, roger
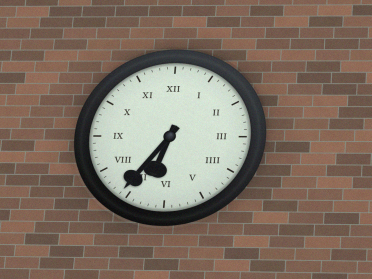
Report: 6 h 36 min
